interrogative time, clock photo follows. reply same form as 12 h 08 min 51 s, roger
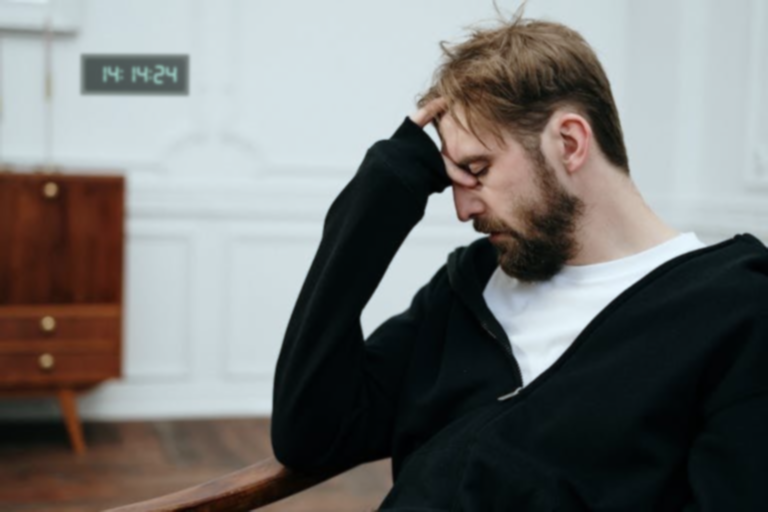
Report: 14 h 14 min 24 s
